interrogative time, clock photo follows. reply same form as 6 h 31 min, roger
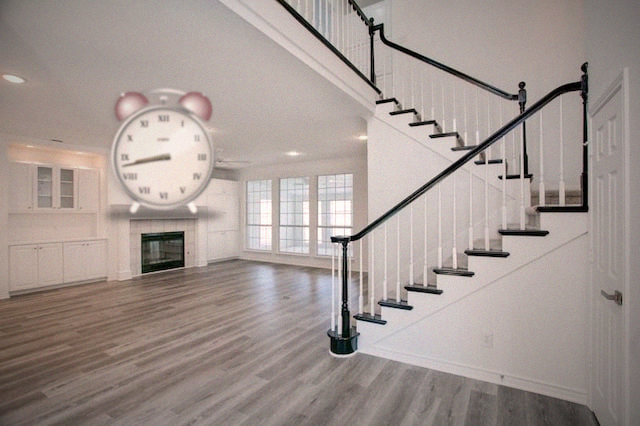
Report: 8 h 43 min
